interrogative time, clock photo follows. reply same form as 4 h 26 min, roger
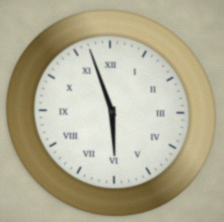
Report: 5 h 57 min
